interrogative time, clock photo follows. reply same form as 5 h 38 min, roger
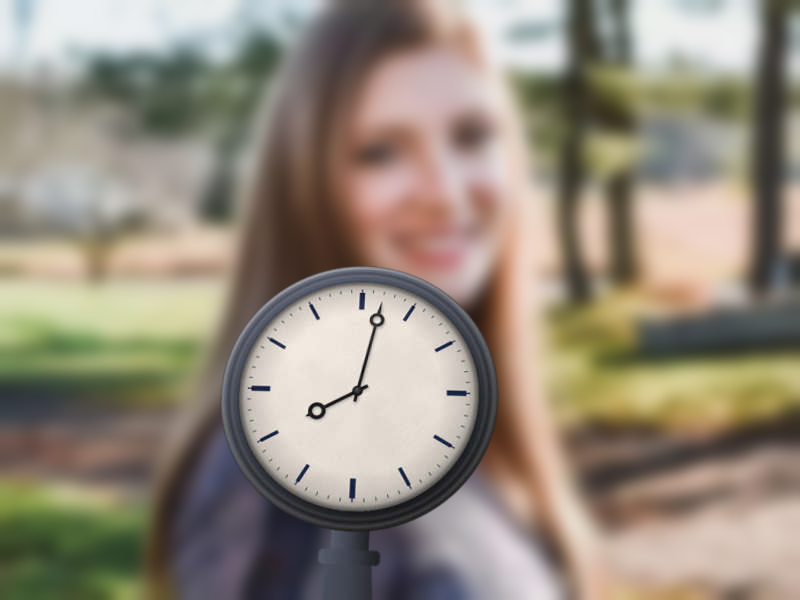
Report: 8 h 02 min
